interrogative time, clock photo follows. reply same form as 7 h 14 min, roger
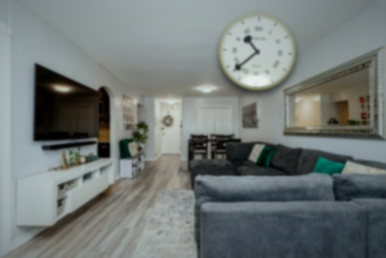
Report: 10 h 38 min
